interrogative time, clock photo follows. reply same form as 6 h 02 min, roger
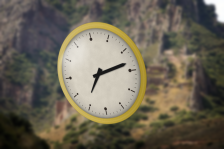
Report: 7 h 13 min
